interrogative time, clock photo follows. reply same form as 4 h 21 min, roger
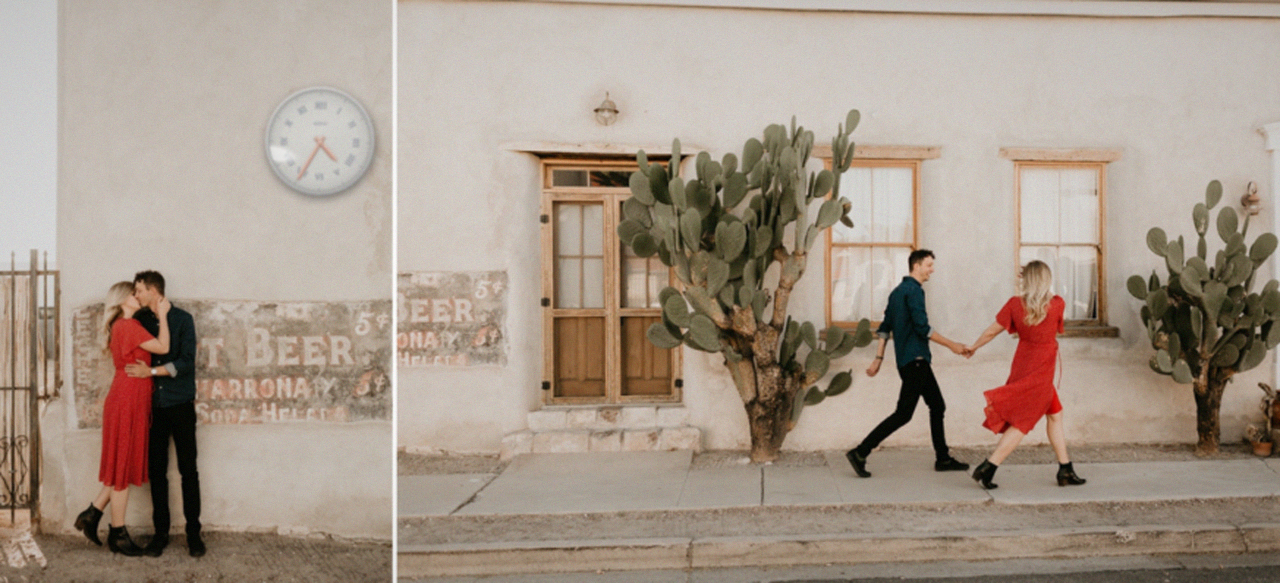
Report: 4 h 35 min
